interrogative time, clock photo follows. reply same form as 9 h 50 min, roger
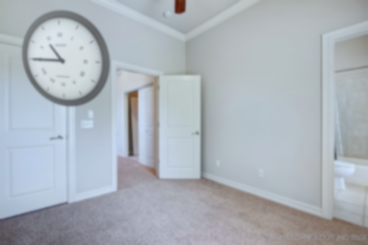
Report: 10 h 45 min
